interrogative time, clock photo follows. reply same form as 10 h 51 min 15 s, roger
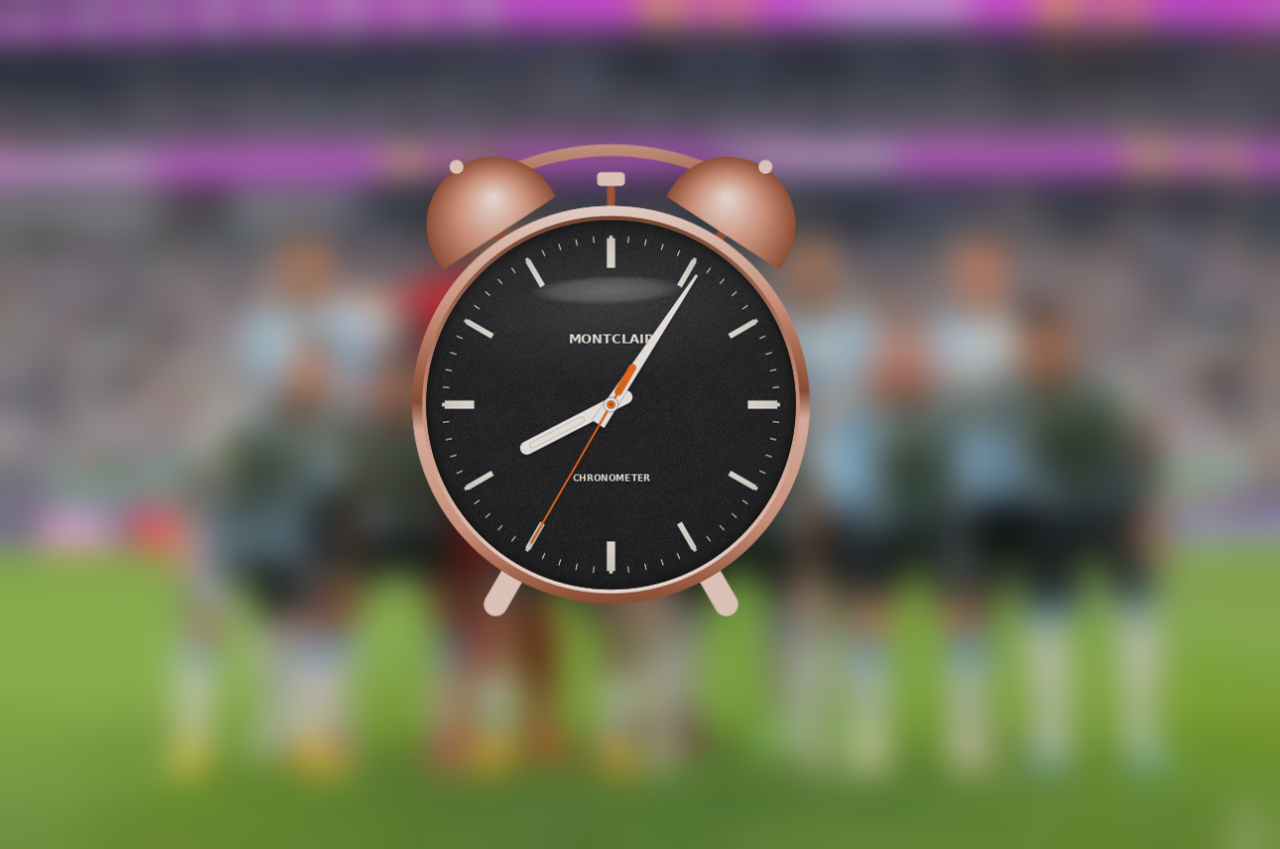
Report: 8 h 05 min 35 s
